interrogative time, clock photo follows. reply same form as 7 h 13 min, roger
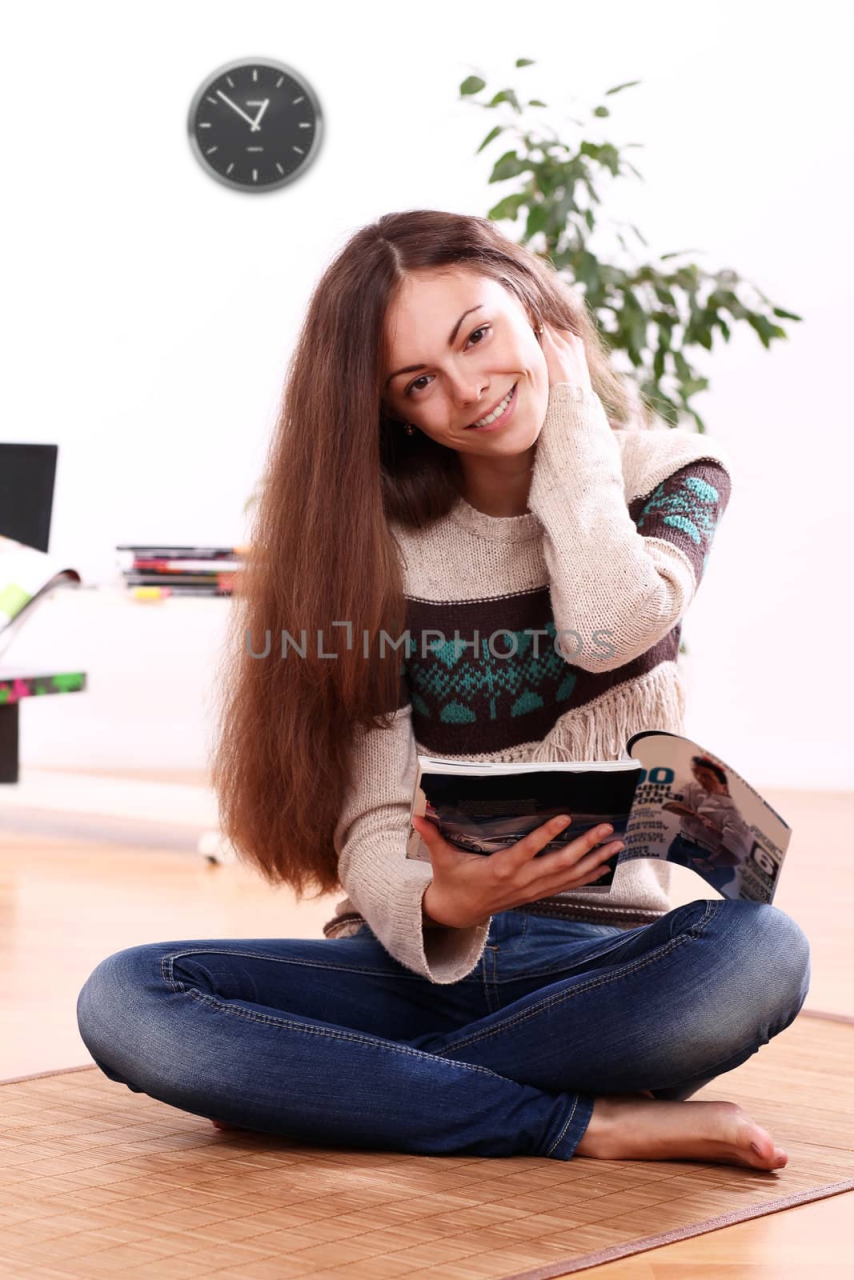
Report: 12 h 52 min
